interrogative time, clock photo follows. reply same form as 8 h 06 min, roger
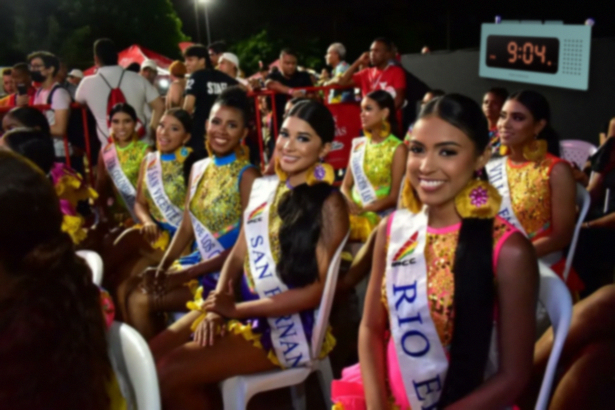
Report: 9 h 04 min
